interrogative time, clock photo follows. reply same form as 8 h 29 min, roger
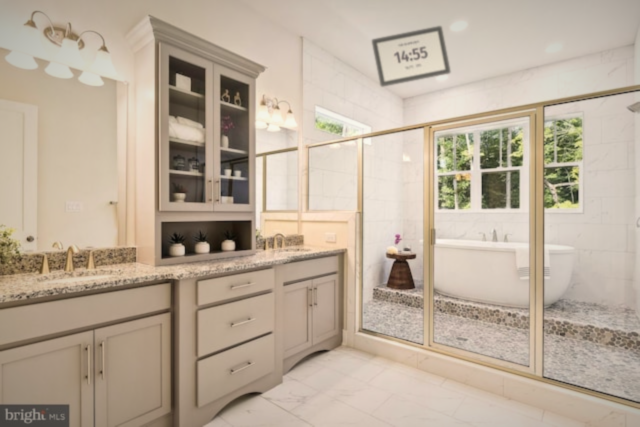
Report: 14 h 55 min
